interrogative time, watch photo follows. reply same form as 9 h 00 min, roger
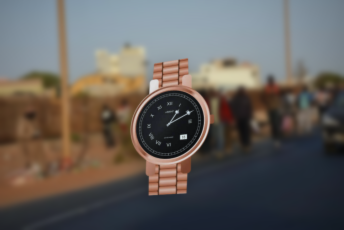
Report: 1 h 11 min
